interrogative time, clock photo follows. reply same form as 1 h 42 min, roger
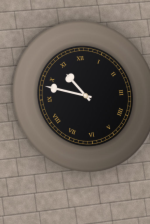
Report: 10 h 48 min
